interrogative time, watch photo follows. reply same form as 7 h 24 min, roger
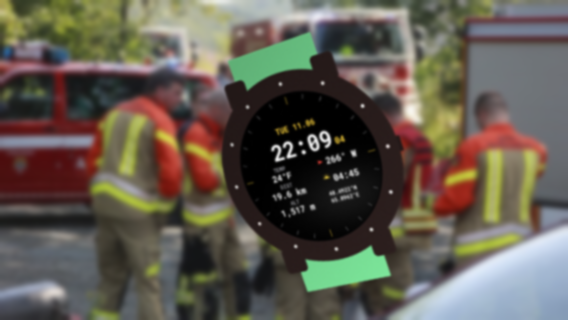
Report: 22 h 09 min
